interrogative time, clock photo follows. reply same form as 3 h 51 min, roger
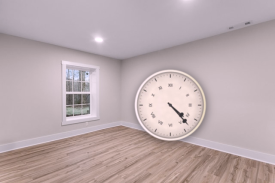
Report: 4 h 23 min
